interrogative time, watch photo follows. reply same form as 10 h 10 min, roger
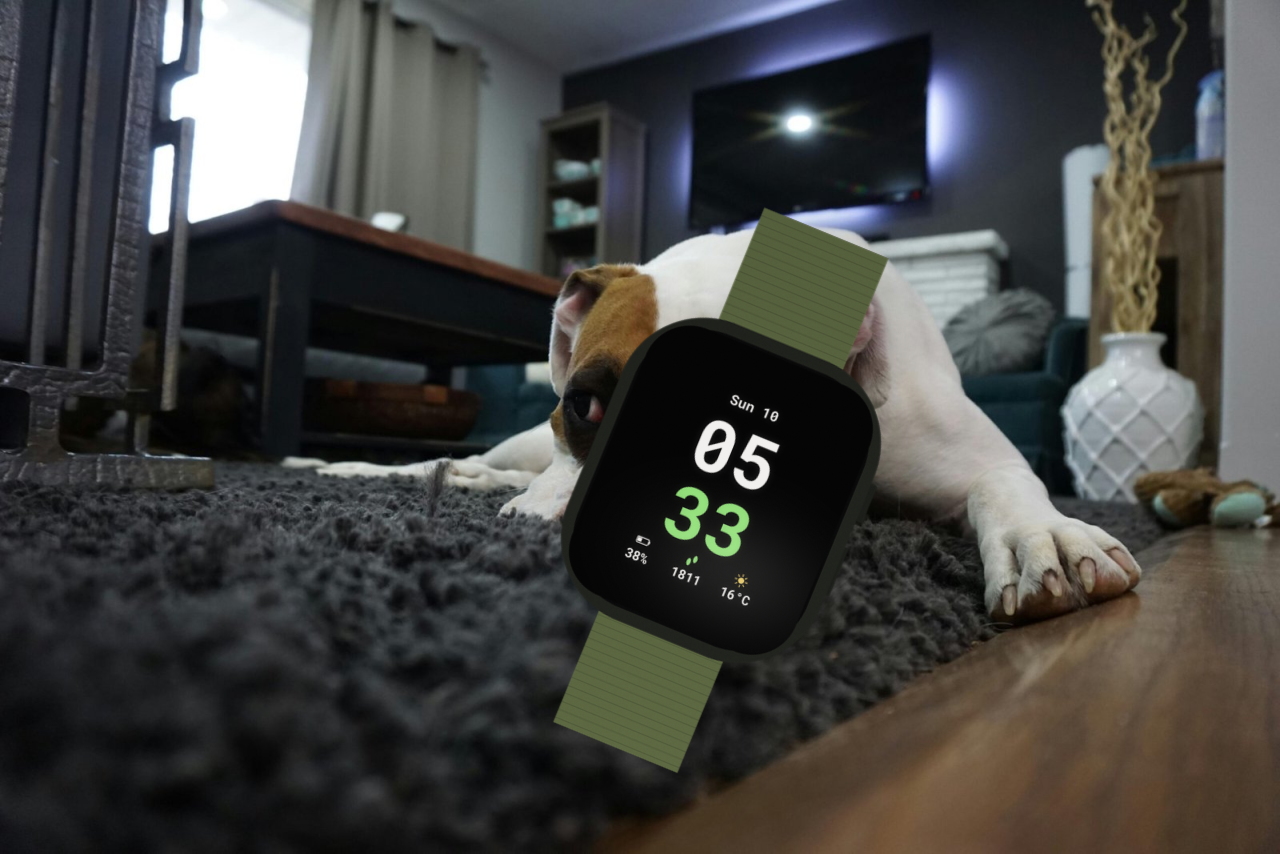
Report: 5 h 33 min
